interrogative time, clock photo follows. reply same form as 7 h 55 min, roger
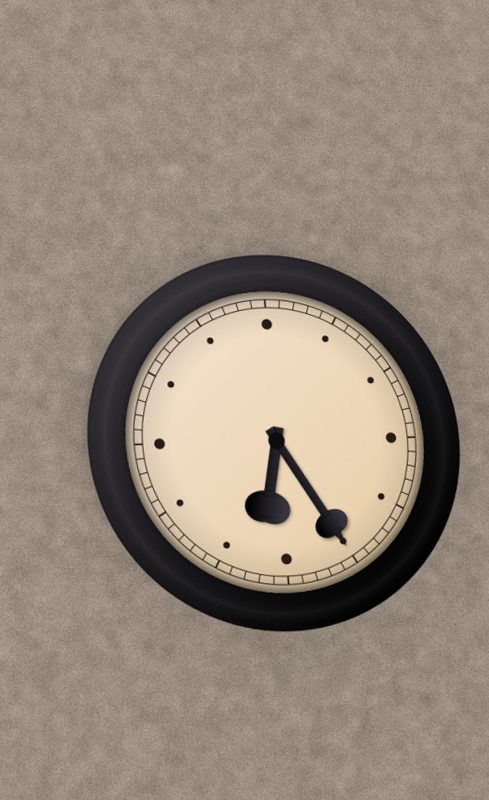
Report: 6 h 25 min
